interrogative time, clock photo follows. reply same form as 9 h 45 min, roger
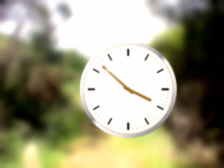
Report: 3 h 52 min
